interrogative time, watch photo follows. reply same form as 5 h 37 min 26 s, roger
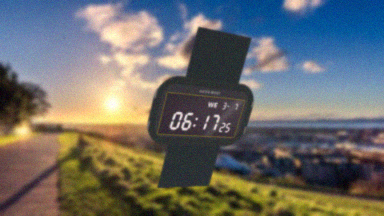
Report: 6 h 17 min 25 s
